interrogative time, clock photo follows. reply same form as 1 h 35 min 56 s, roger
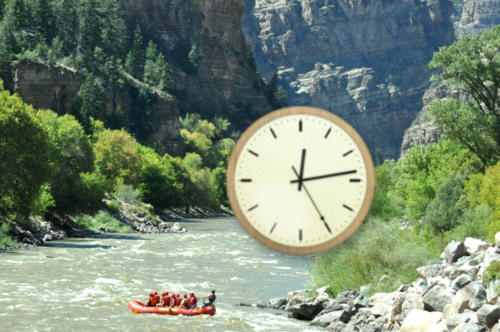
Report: 12 h 13 min 25 s
